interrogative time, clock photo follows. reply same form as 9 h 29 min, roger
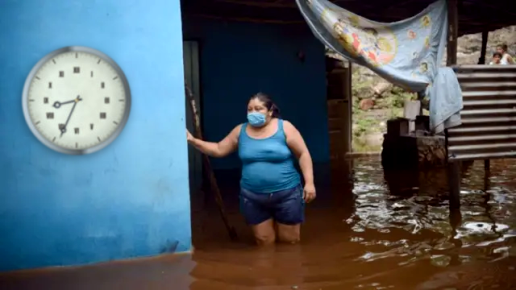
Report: 8 h 34 min
